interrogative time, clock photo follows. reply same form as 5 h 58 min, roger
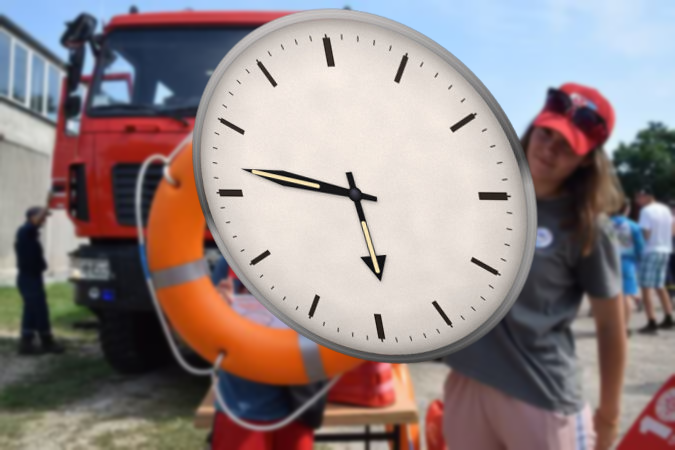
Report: 5 h 47 min
